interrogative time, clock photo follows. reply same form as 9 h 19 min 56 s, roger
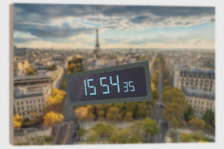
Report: 15 h 54 min 35 s
